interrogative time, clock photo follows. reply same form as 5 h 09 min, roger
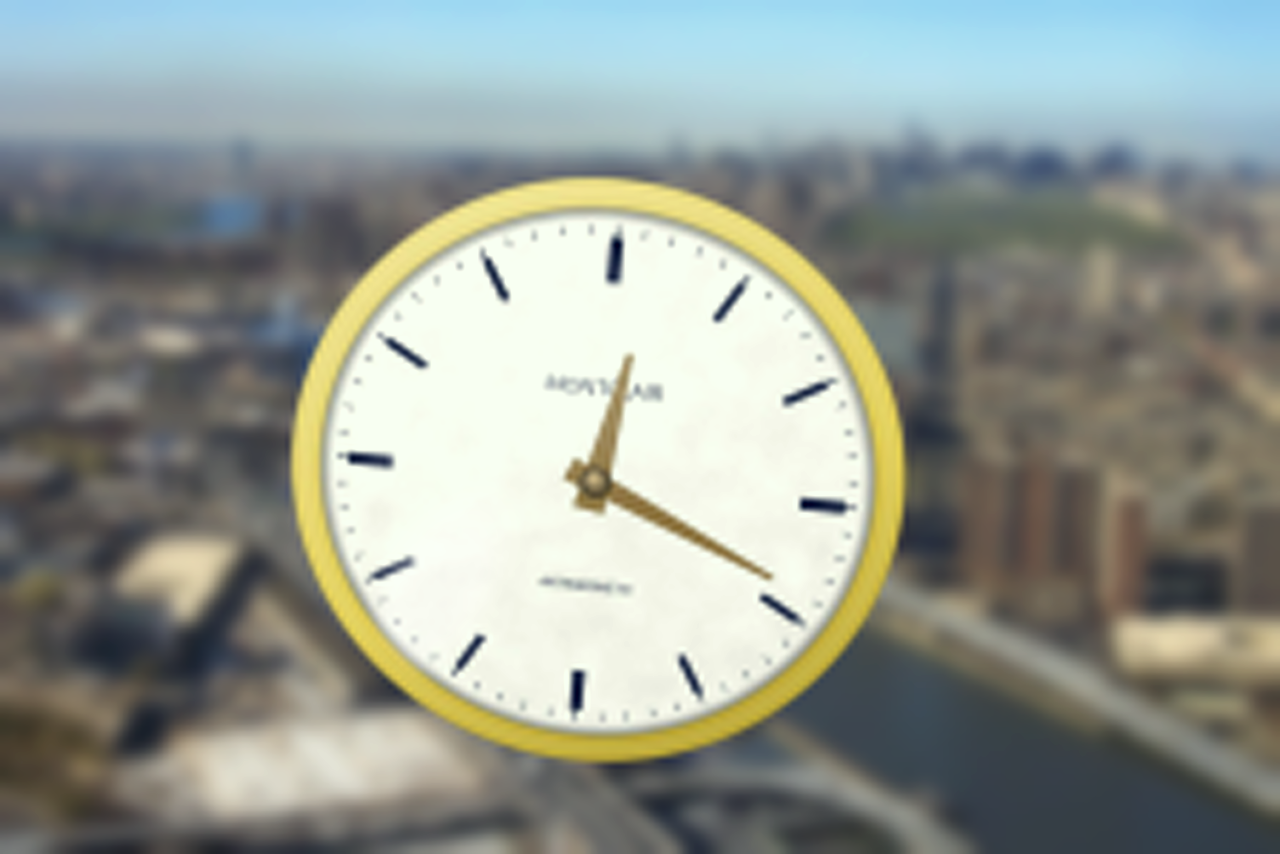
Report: 12 h 19 min
